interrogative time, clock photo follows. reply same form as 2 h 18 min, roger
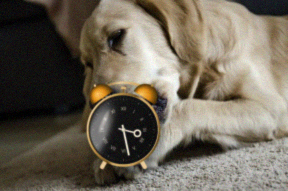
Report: 3 h 28 min
